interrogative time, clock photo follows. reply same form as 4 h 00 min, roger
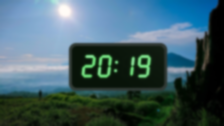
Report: 20 h 19 min
